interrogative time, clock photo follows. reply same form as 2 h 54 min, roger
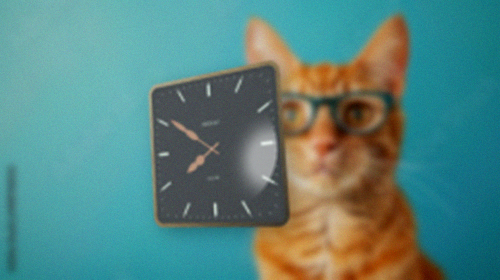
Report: 7 h 51 min
